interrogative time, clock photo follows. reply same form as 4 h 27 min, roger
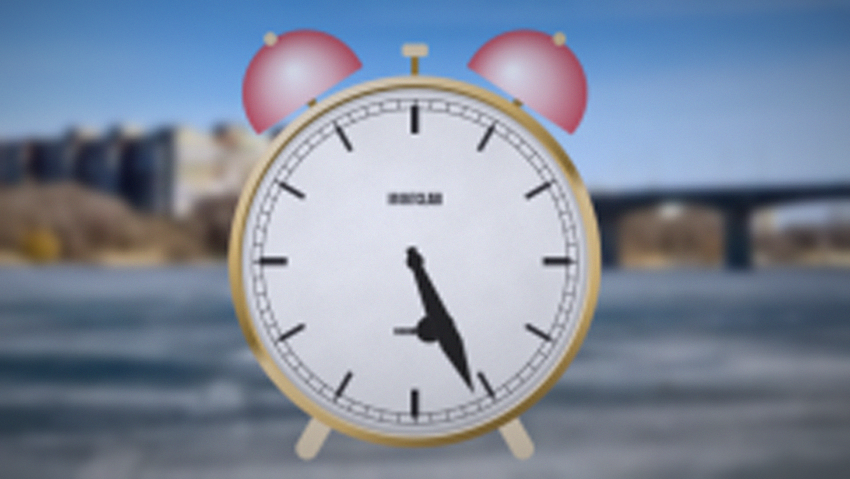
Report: 5 h 26 min
